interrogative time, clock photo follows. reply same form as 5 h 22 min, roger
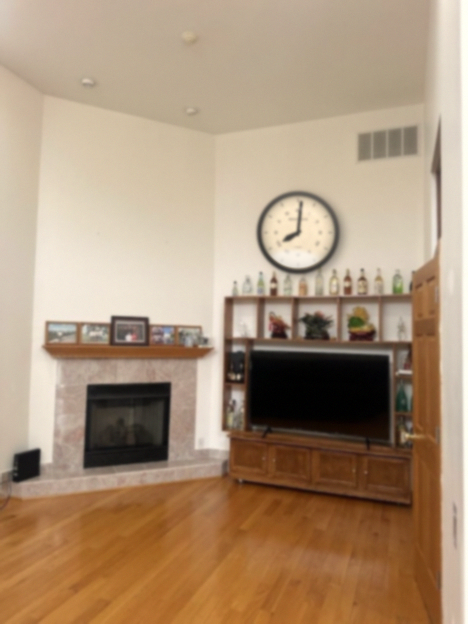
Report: 8 h 01 min
